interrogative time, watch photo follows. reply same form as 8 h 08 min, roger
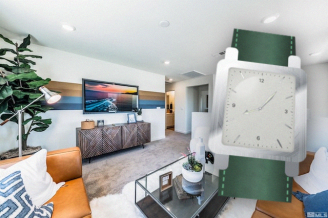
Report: 8 h 06 min
